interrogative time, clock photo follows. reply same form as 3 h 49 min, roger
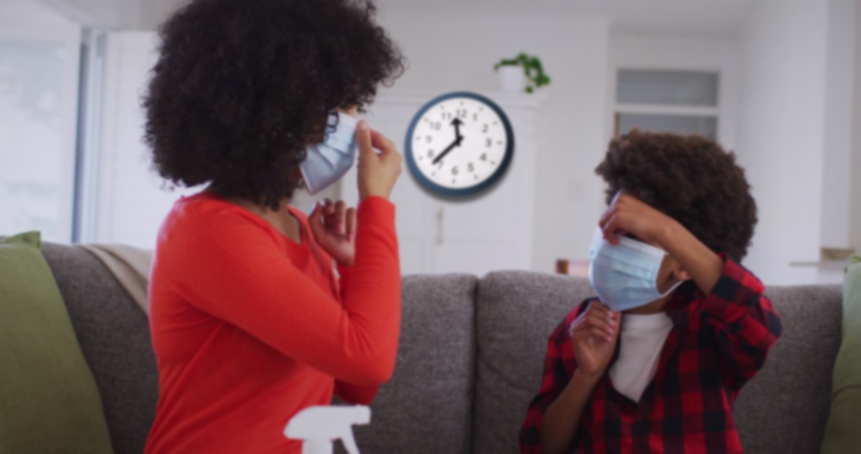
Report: 11 h 37 min
